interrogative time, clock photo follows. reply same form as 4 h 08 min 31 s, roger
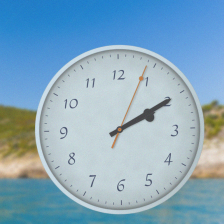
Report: 2 h 10 min 04 s
